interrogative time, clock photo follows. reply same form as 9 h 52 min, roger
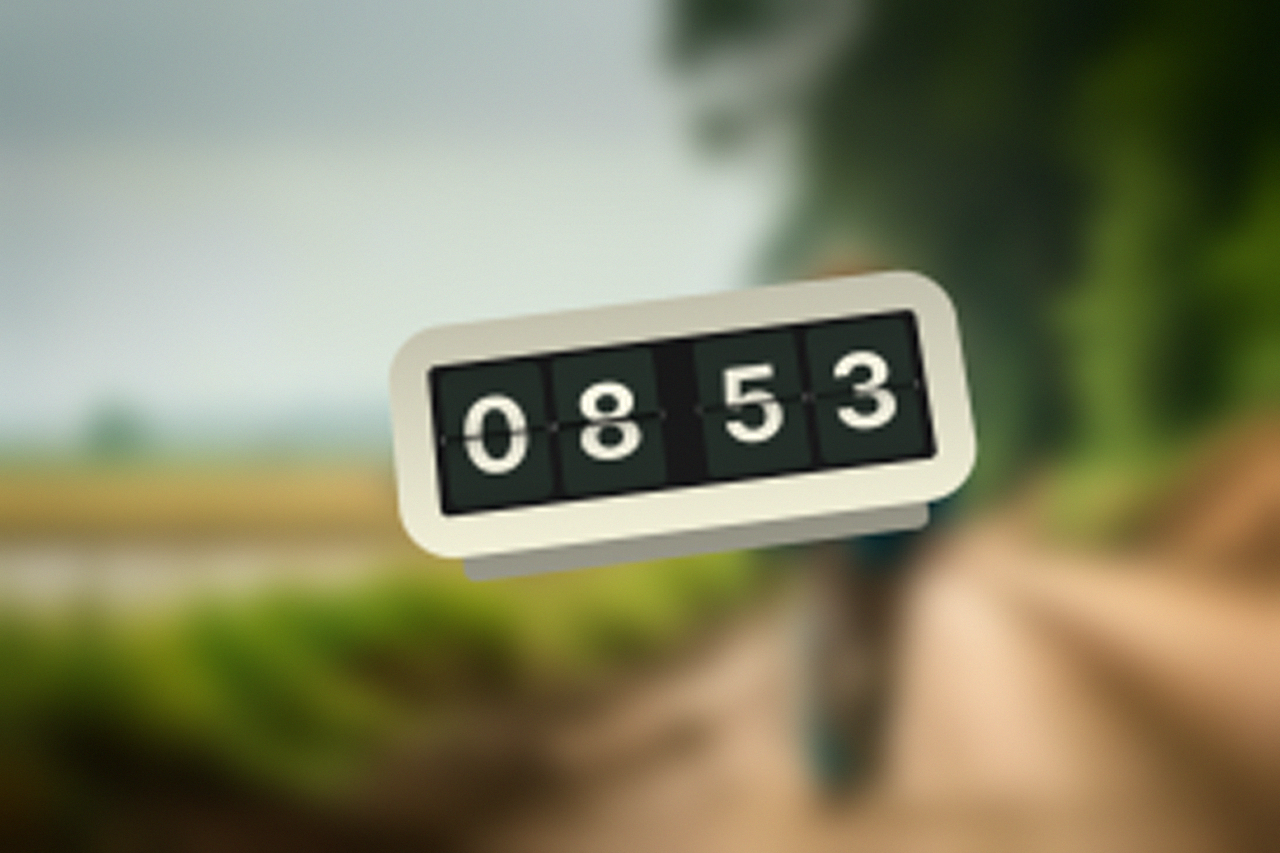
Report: 8 h 53 min
